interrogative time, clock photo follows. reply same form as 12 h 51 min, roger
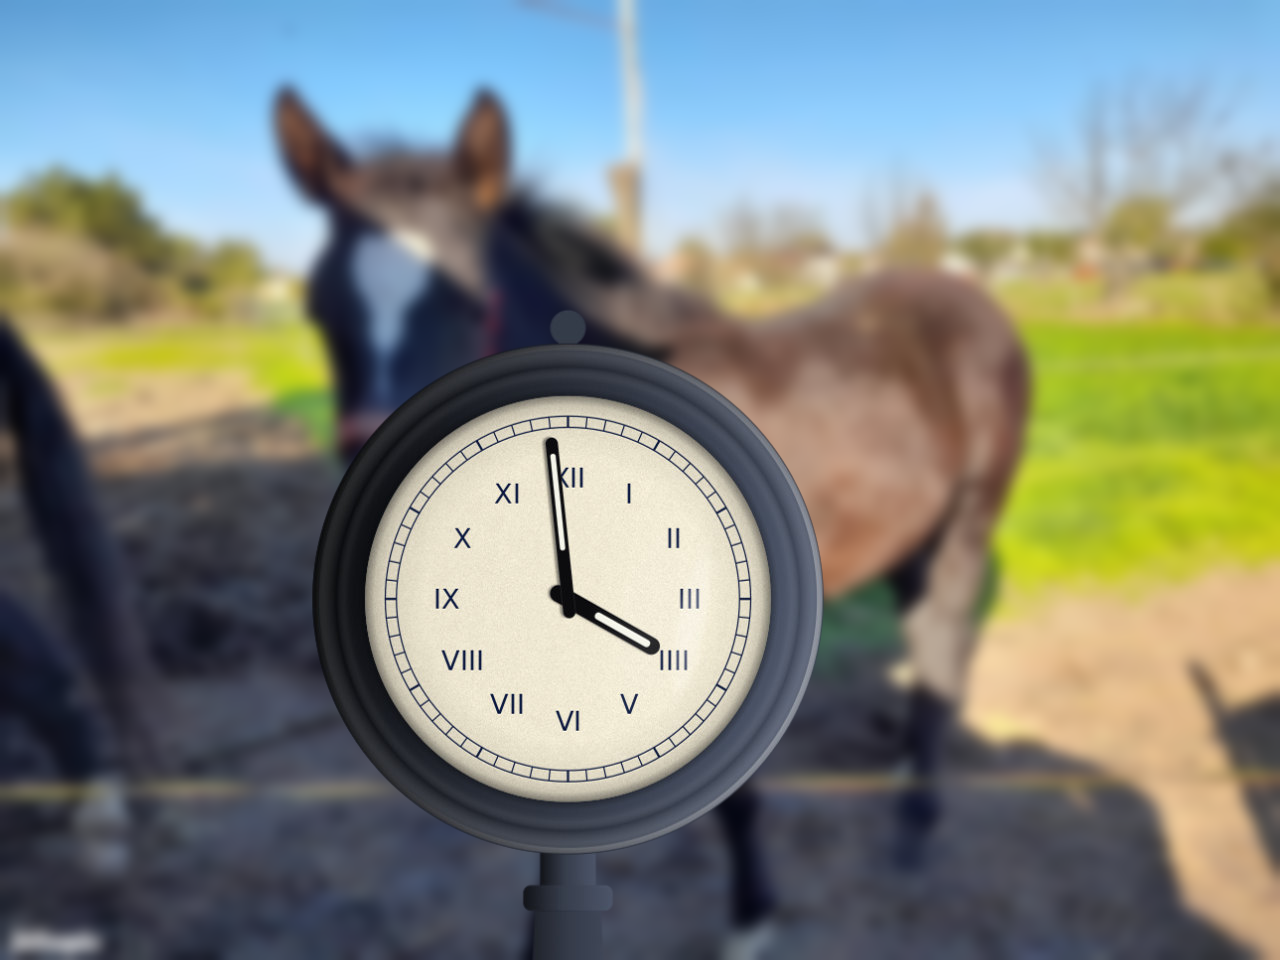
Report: 3 h 59 min
